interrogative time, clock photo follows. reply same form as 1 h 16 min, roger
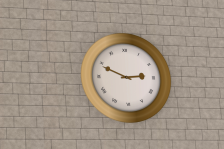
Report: 2 h 49 min
